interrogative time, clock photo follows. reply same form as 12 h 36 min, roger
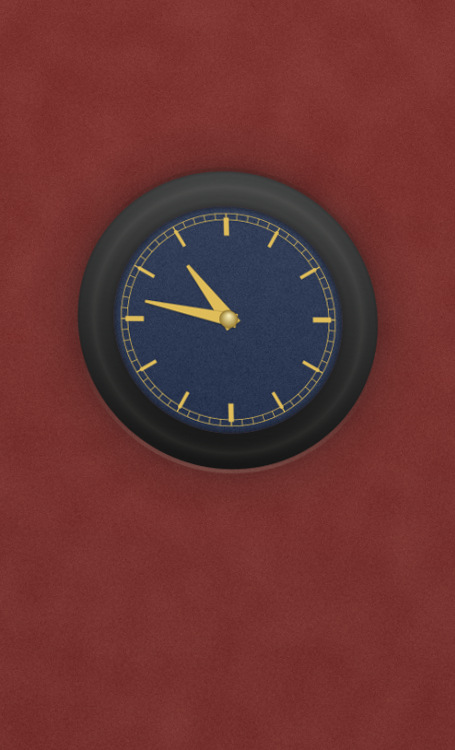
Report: 10 h 47 min
